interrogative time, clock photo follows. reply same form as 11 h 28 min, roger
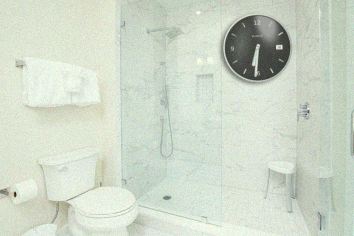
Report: 6 h 31 min
